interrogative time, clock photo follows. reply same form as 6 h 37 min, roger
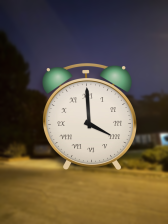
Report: 4 h 00 min
